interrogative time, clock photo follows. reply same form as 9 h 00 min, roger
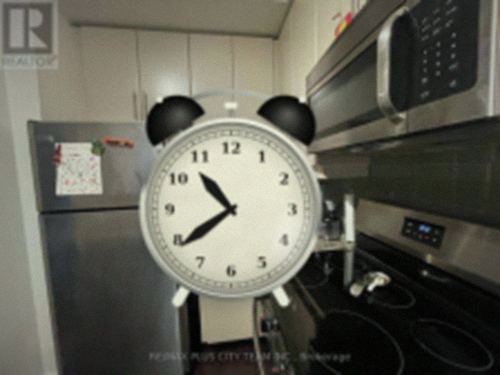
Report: 10 h 39 min
